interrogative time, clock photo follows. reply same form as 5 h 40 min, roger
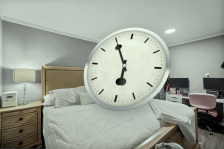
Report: 5 h 55 min
